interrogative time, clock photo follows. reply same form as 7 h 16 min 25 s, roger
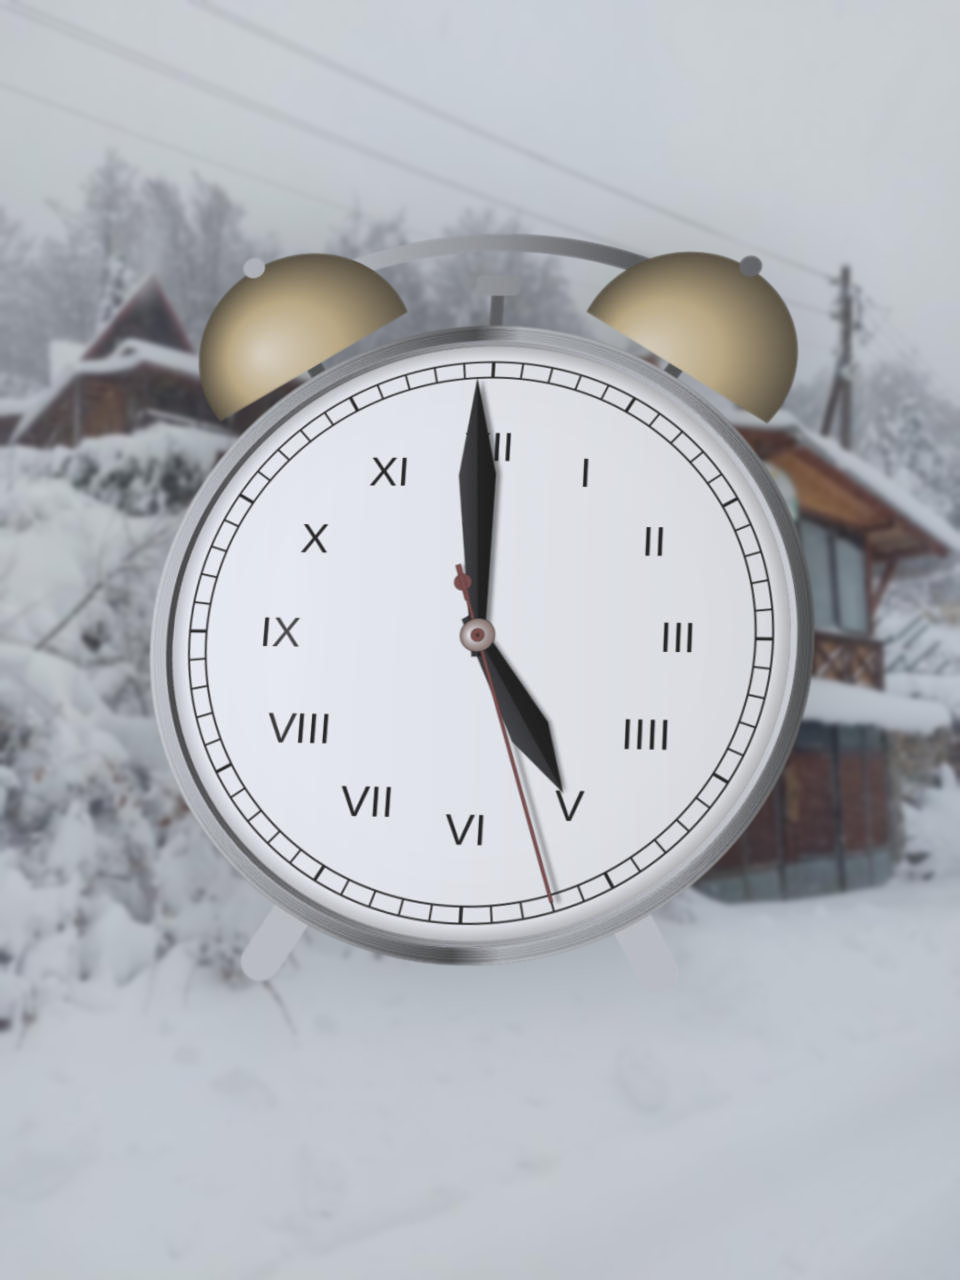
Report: 4 h 59 min 27 s
